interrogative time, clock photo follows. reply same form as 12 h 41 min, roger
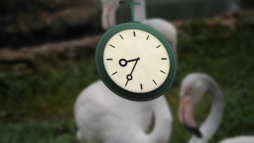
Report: 8 h 35 min
